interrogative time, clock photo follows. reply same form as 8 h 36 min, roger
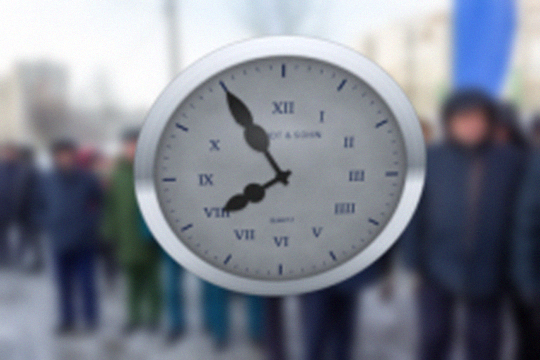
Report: 7 h 55 min
